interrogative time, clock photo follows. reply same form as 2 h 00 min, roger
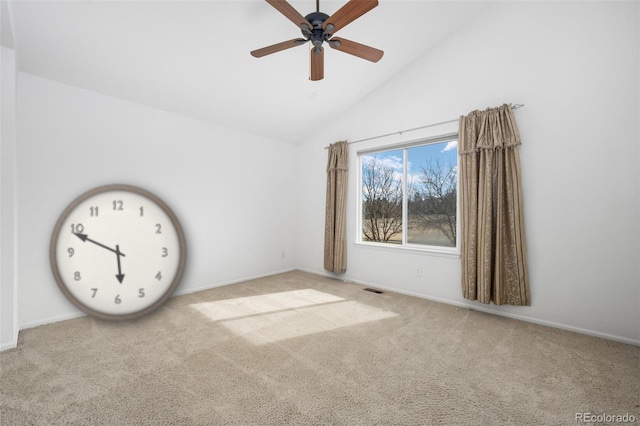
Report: 5 h 49 min
